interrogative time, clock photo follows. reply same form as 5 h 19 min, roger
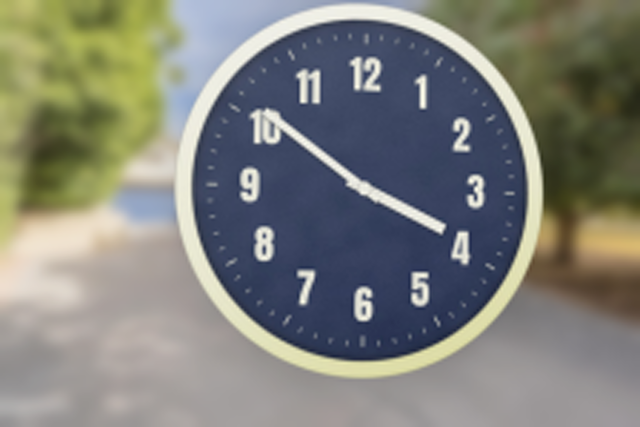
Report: 3 h 51 min
